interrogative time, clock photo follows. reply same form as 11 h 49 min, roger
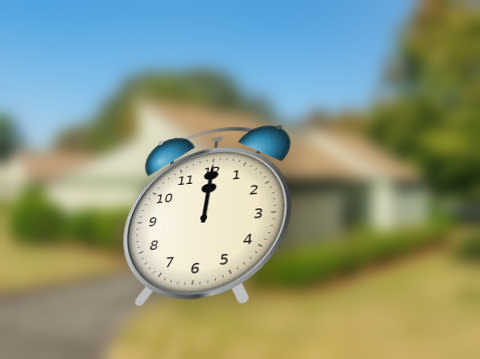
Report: 12 h 00 min
